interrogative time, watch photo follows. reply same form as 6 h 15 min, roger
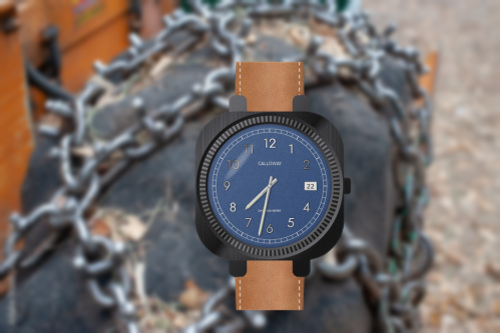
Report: 7 h 32 min
